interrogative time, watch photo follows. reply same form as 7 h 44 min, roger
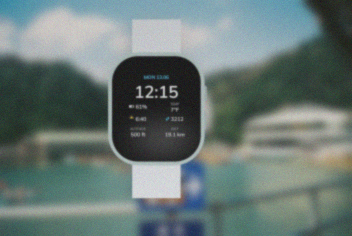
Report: 12 h 15 min
